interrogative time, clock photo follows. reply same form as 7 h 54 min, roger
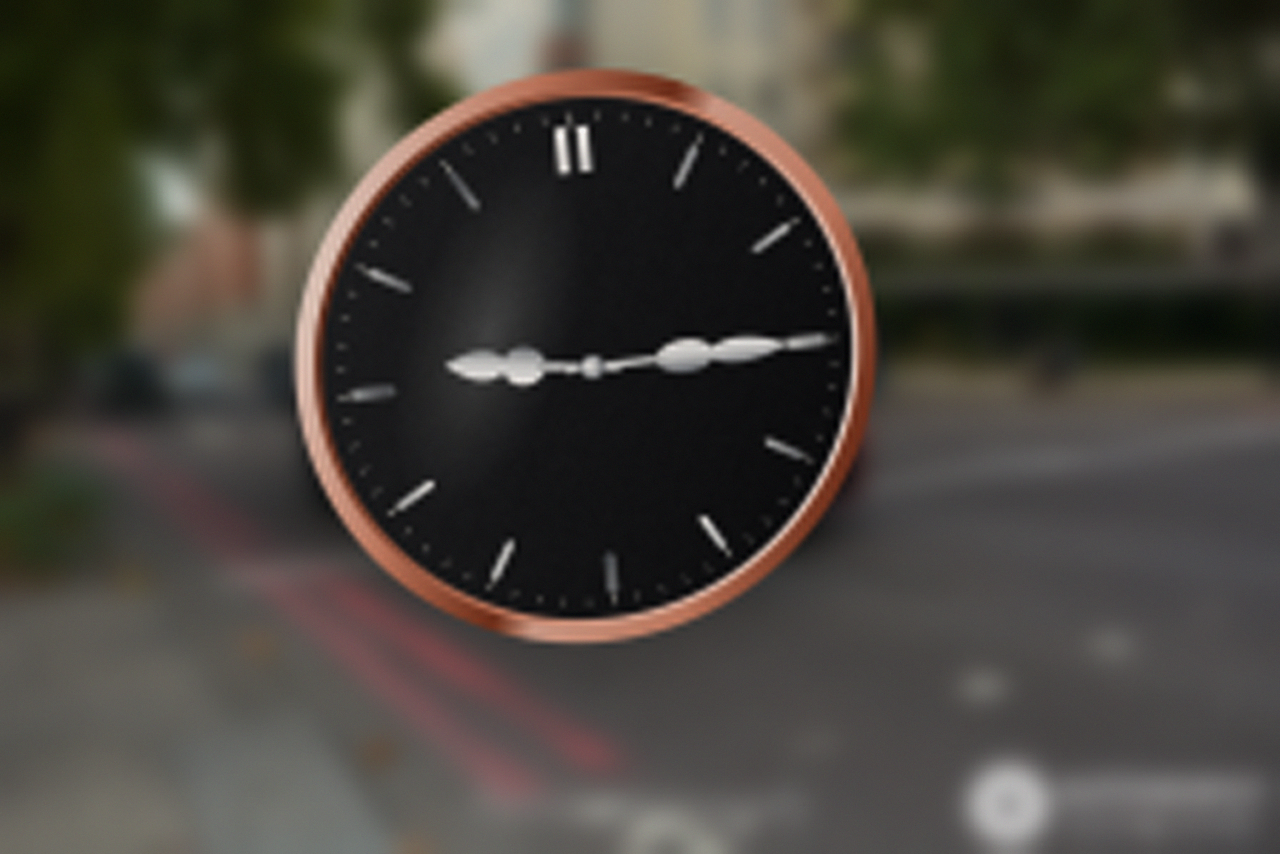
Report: 9 h 15 min
